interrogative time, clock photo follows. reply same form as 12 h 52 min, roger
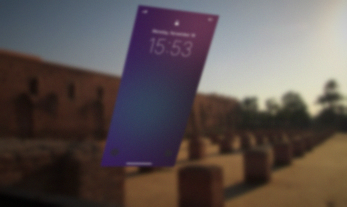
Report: 15 h 53 min
